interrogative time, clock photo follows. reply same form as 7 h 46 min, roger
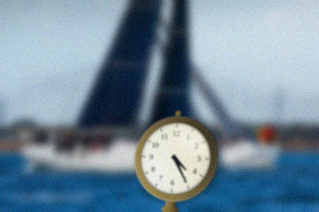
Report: 4 h 25 min
